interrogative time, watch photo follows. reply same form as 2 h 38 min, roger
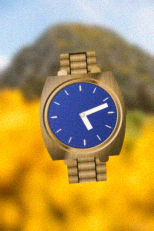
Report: 5 h 12 min
